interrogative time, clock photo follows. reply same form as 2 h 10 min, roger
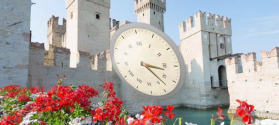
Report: 3 h 23 min
